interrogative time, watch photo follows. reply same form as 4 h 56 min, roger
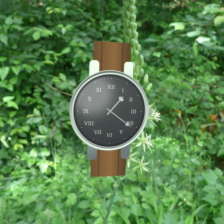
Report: 1 h 21 min
